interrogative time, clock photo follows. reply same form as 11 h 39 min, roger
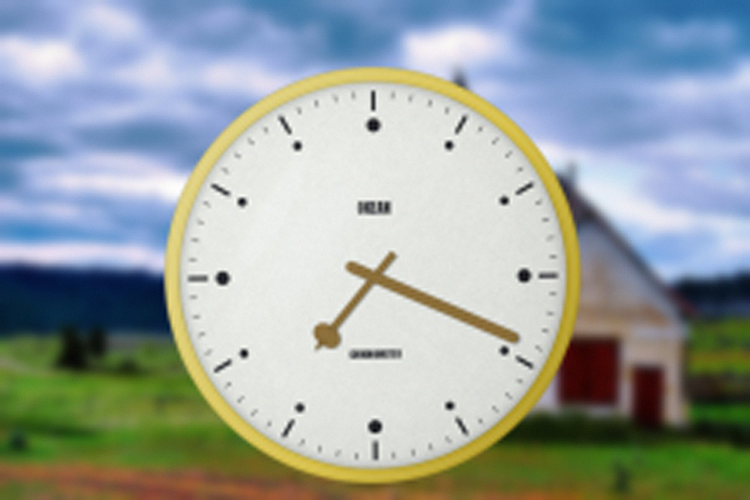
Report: 7 h 19 min
